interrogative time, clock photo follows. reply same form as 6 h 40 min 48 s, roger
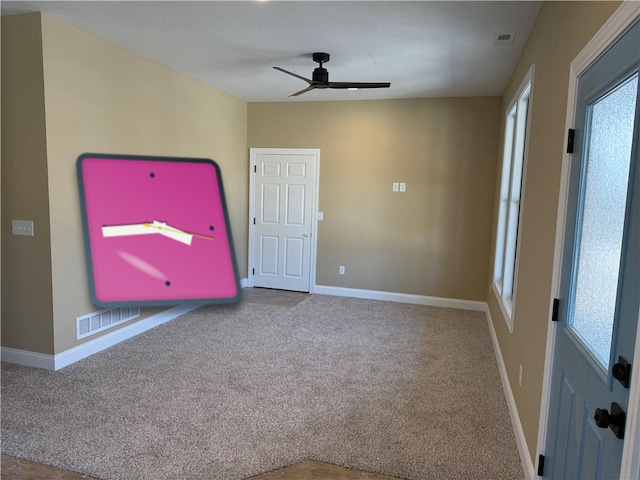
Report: 3 h 44 min 17 s
